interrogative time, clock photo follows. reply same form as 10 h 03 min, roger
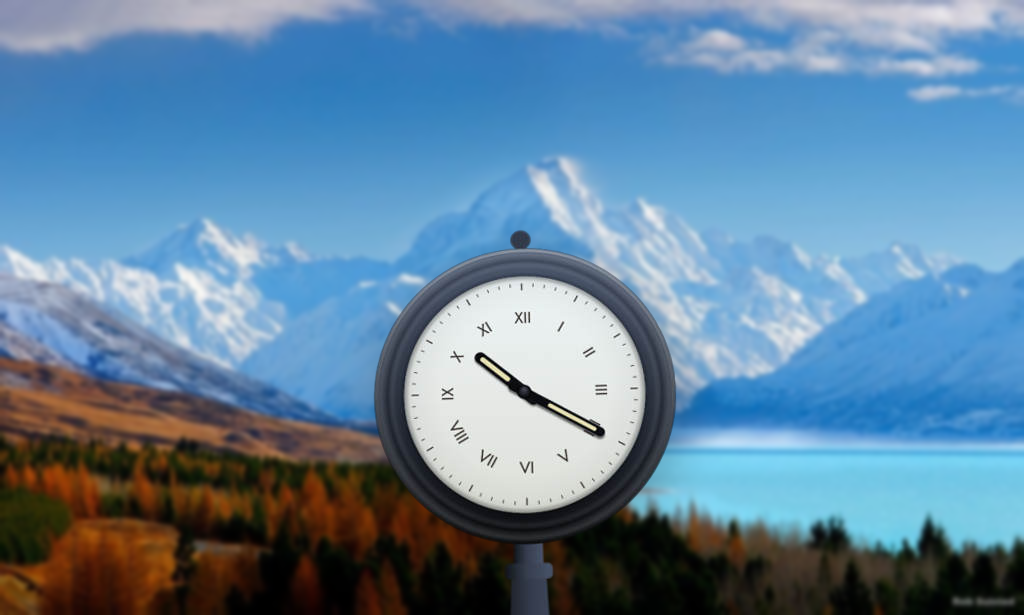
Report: 10 h 20 min
